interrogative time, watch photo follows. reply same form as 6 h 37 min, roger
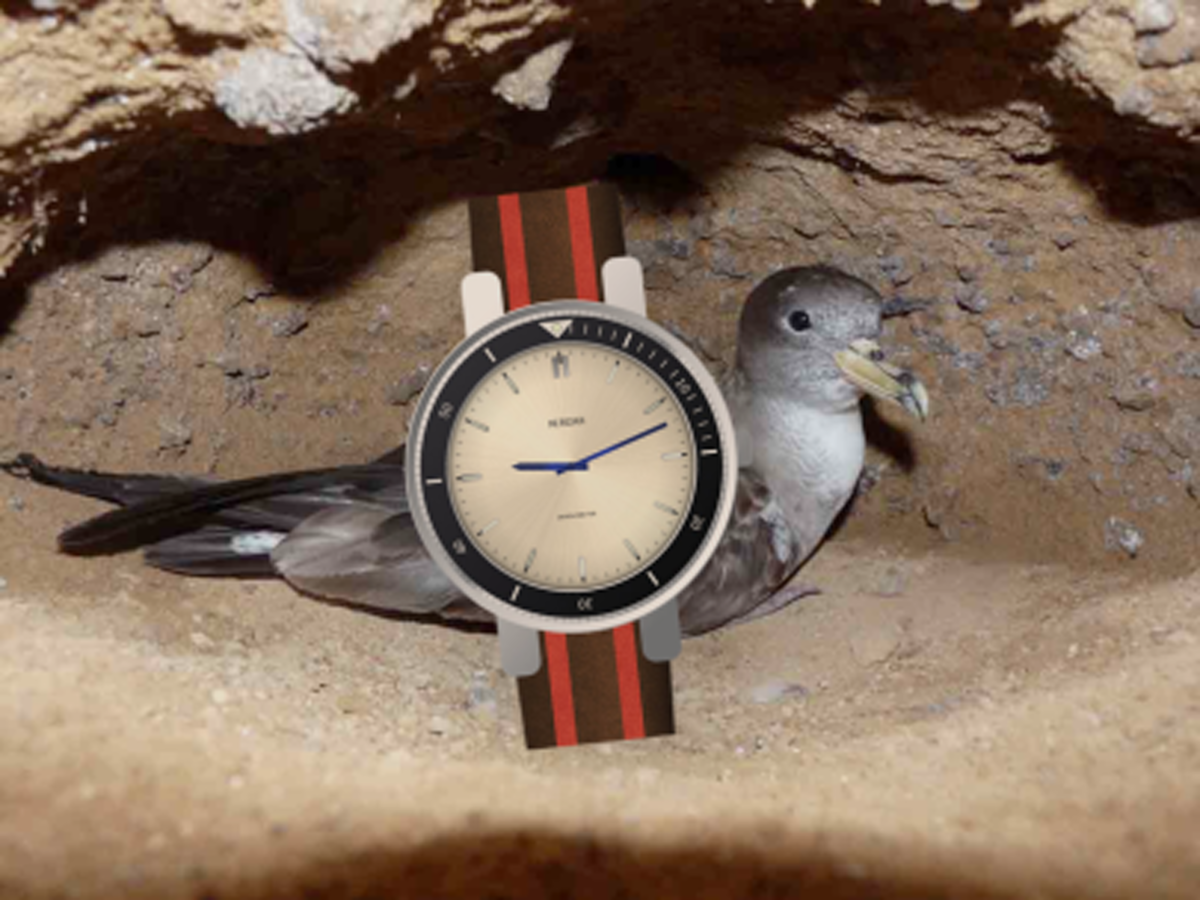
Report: 9 h 12 min
